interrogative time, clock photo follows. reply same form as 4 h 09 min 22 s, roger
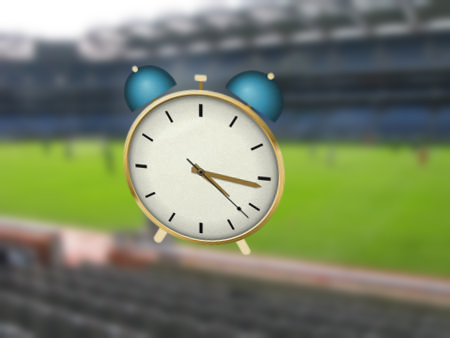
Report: 4 h 16 min 22 s
